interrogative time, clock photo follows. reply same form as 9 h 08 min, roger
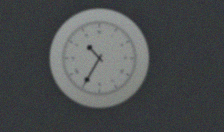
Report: 10 h 35 min
